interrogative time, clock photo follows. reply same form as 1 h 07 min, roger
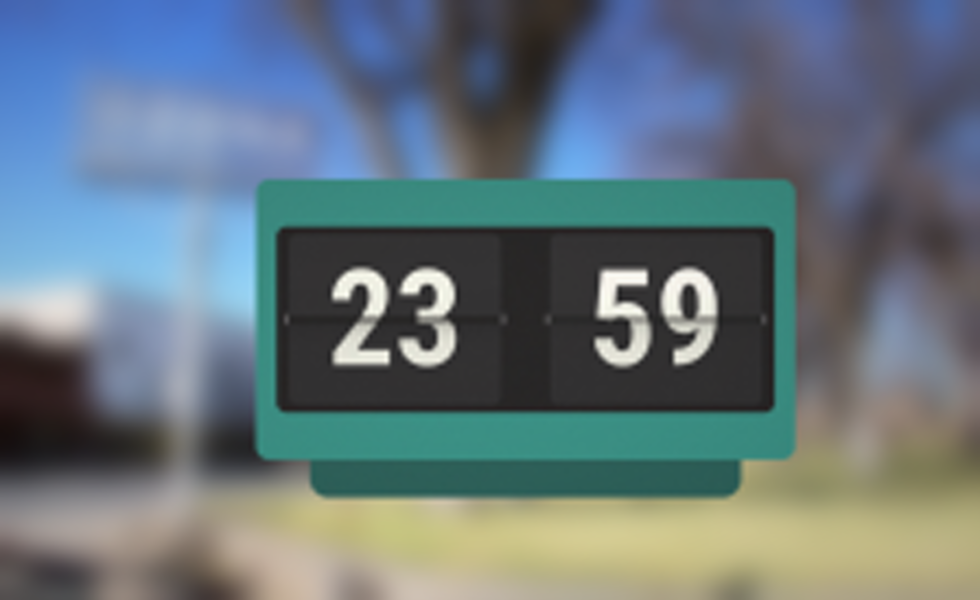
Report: 23 h 59 min
